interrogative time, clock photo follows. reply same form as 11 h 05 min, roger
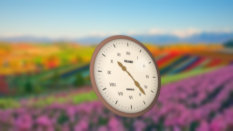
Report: 10 h 23 min
